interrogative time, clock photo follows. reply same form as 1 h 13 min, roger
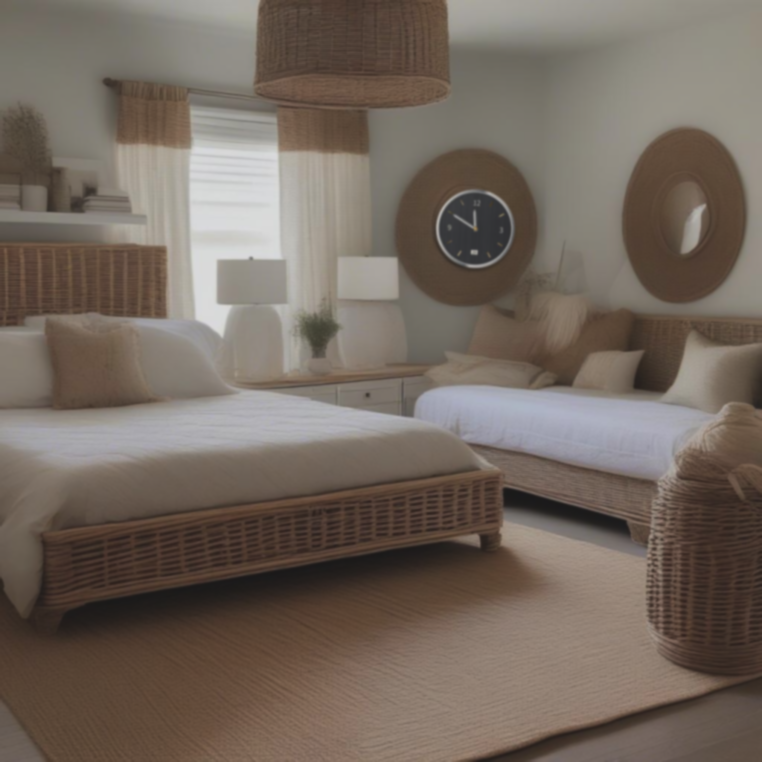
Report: 11 h 50 min
